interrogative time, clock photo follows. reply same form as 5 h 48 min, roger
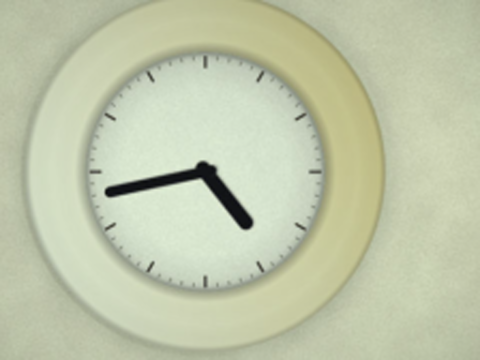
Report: 4 h 43 min
